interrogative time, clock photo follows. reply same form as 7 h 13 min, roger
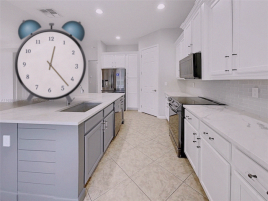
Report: 12 h 23 min
